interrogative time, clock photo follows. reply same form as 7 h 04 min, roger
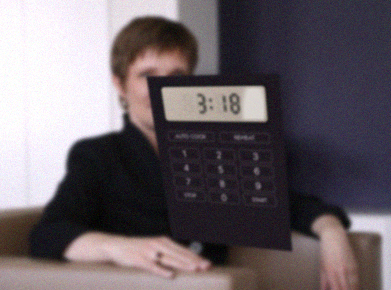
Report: 3 h 18 min
